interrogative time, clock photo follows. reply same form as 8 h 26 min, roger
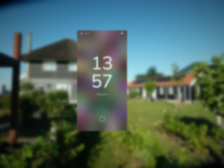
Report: 13 h 57 min
